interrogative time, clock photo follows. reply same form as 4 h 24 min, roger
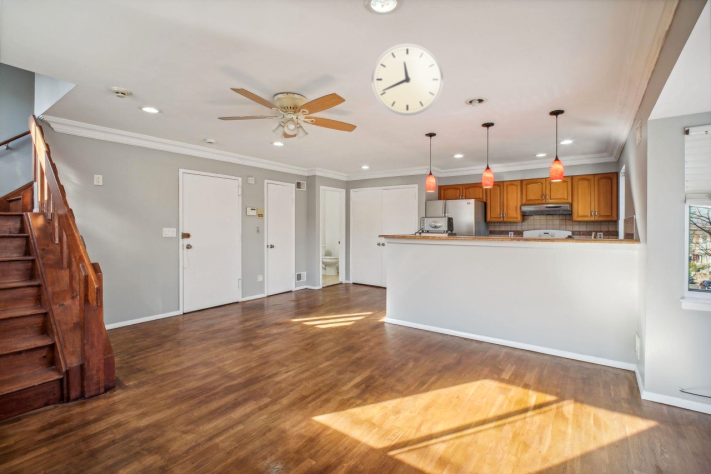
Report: 11 h 41 min
